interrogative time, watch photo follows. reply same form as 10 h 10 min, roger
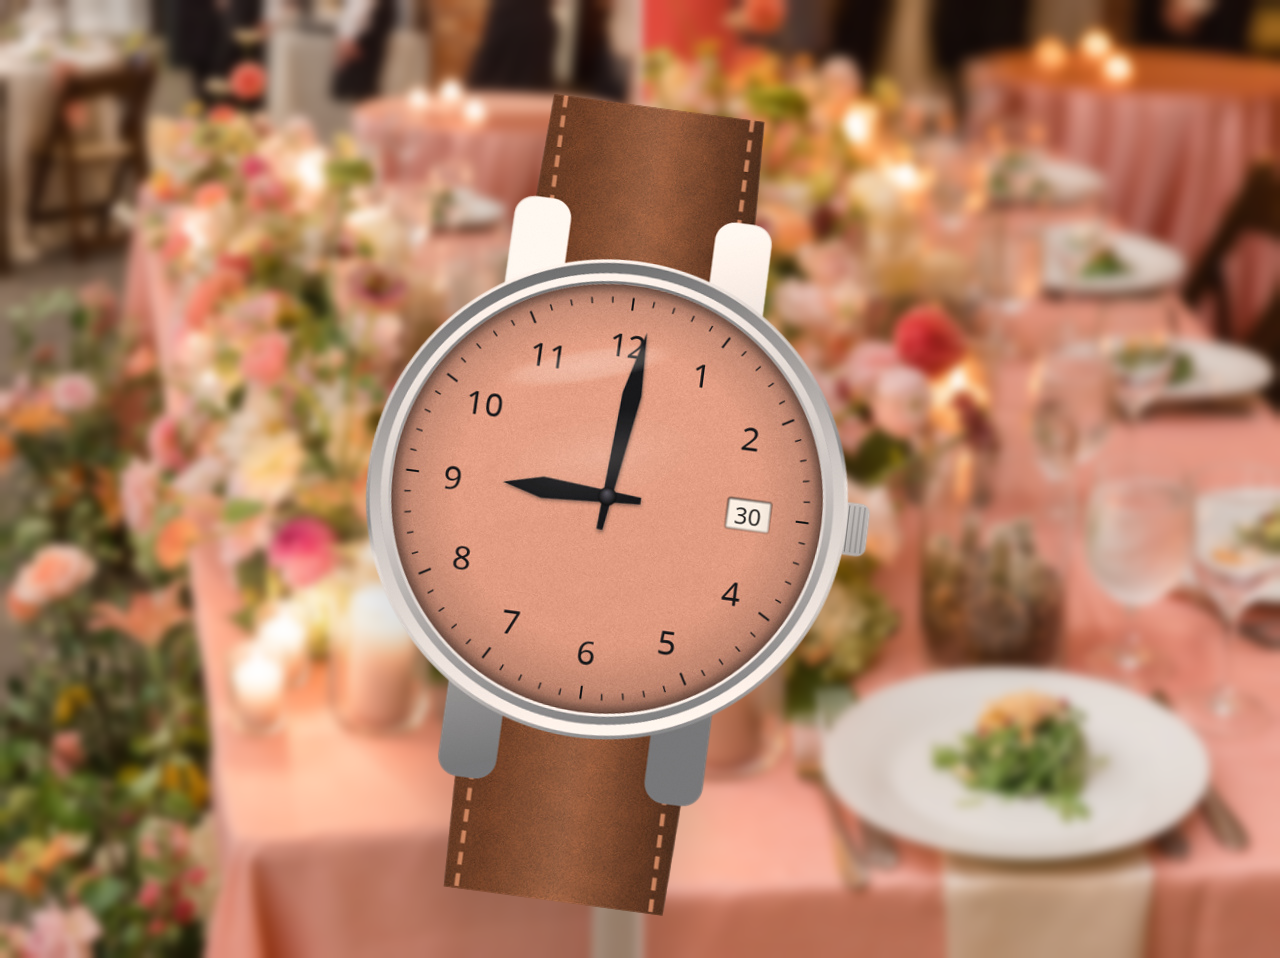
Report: 9 h 01 min
